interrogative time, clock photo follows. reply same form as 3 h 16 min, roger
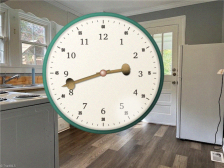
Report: 2 h 42 min
